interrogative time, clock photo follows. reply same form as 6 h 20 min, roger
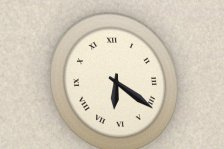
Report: 6 h 21 min
